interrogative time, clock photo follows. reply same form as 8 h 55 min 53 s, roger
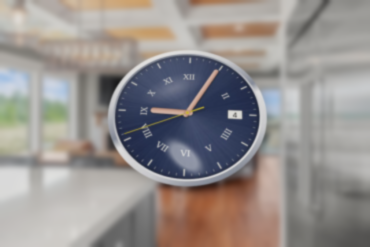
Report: 9 h 04 min 41 s
